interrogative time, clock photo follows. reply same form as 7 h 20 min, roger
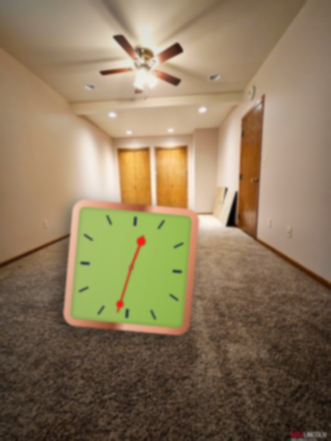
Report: 12 h 32 min
